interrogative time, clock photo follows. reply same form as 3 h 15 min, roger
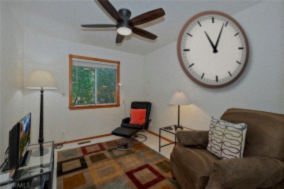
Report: 11 h 04 min
